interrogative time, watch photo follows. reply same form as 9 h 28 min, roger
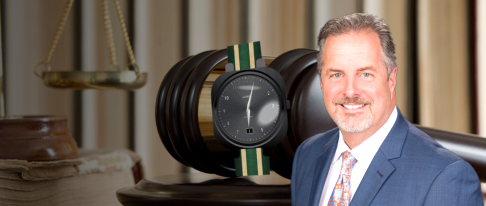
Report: 6 h 03 min
